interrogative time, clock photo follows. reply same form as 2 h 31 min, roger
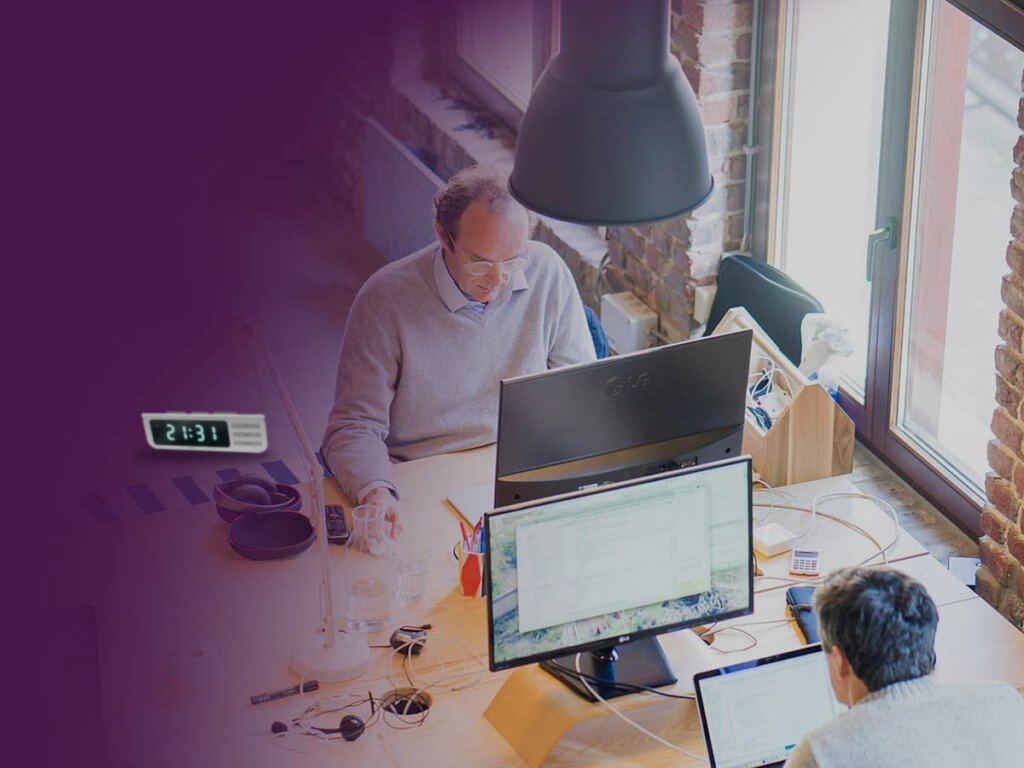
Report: 21 h 31 min
